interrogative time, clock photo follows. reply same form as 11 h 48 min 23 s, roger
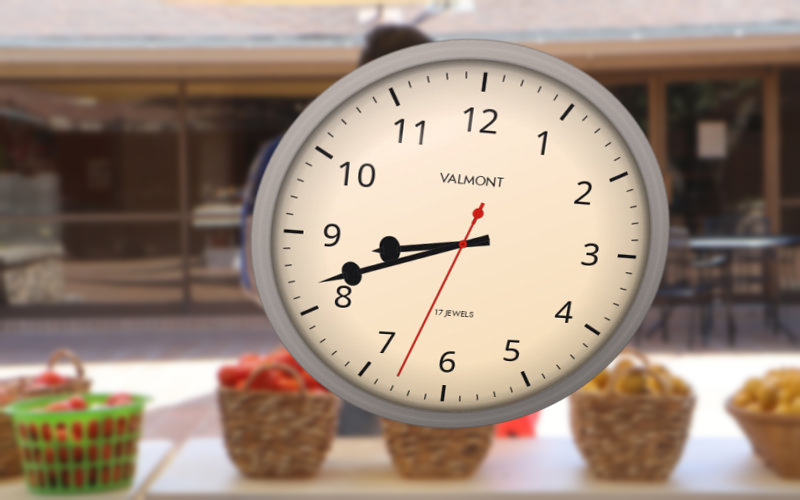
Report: 8 h 41 min 33 s
